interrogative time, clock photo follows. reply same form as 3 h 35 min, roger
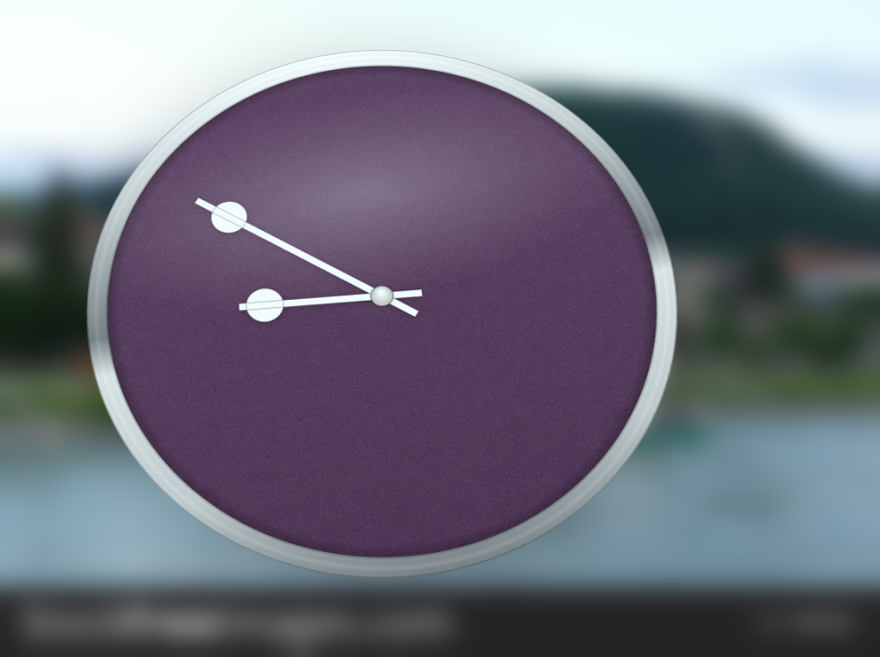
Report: 8 h 50 min
